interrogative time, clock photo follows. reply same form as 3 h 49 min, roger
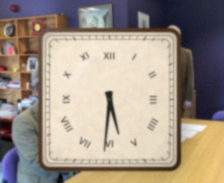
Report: 5 h 31 min
